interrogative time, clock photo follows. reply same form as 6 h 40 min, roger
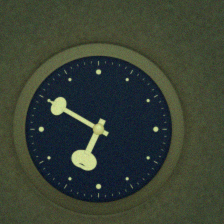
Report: 6 h 50 min
